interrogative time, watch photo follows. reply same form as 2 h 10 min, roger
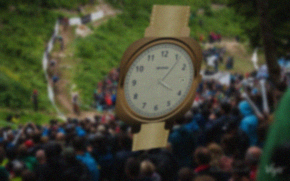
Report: 4 h 06 min
